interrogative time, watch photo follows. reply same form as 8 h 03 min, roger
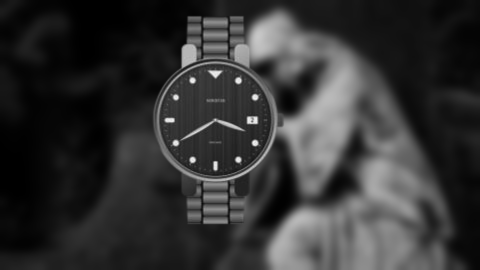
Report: 3 h 40 min
